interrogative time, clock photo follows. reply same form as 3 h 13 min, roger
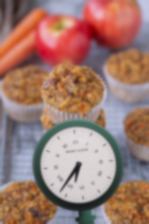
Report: 6 h 37 min
